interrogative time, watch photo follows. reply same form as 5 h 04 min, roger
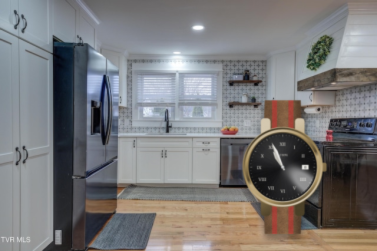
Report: 10 h 56 min
